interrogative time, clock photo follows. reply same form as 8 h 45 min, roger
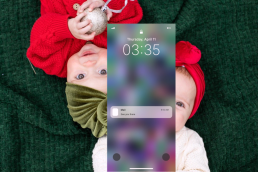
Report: 3 h 35 min
